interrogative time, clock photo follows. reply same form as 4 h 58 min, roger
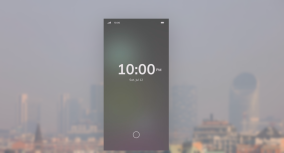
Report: 10 h 00 min
